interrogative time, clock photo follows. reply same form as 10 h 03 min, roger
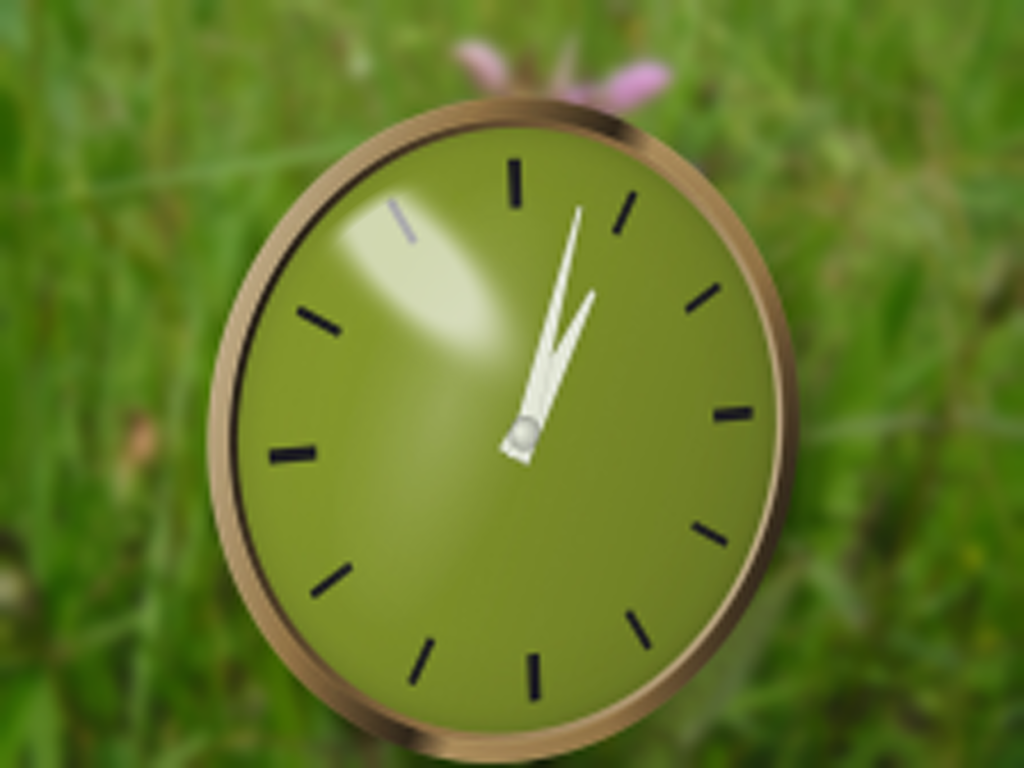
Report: 1 h 03 min
